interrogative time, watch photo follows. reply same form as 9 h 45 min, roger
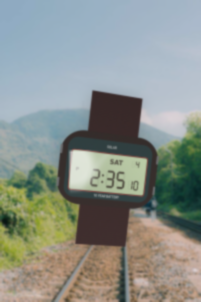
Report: 2 h 35 min
